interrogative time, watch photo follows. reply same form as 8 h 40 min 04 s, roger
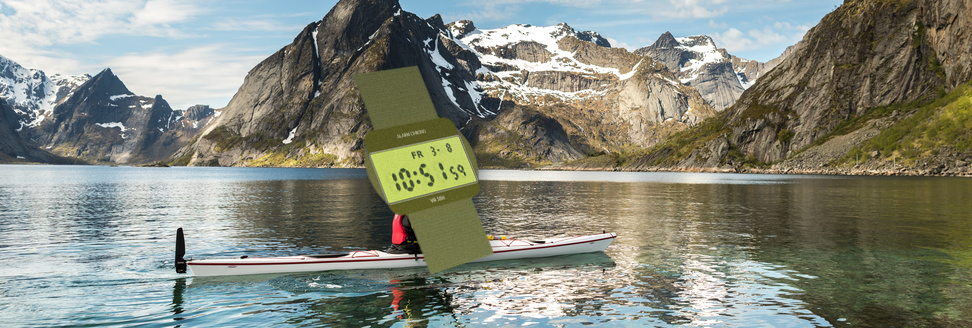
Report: 10 h 51 min 59 s
